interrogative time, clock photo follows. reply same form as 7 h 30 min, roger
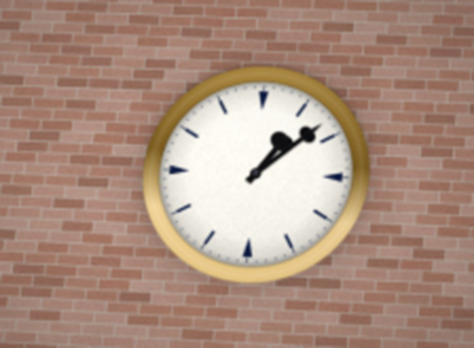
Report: 1 h 08 min
